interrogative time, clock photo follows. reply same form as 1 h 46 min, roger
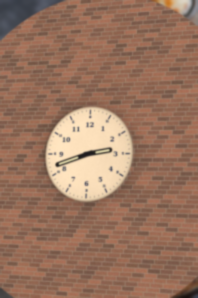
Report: 2 h 42 min
